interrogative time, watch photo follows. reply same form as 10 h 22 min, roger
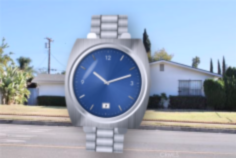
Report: 10 h 12 min
